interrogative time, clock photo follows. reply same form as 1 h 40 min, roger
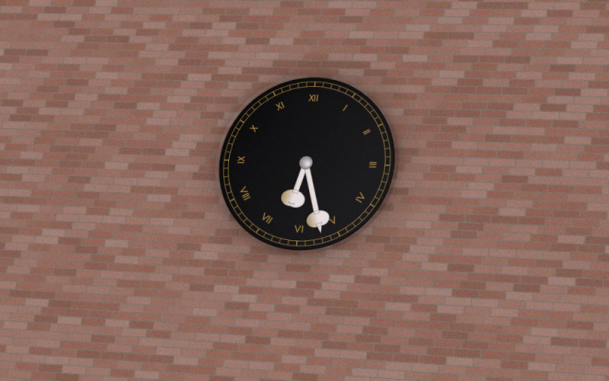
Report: 6 h 27 min
